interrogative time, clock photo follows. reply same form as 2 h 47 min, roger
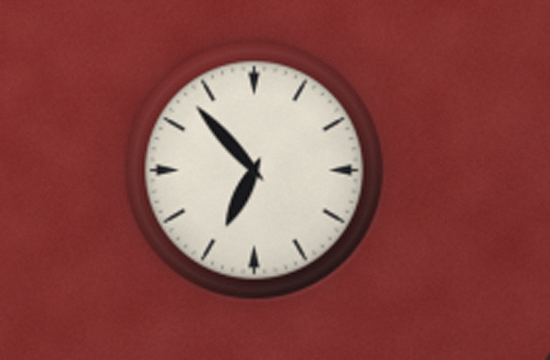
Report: 6 h 53 min
